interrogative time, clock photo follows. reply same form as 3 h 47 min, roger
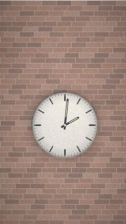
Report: 2 h 01 min
